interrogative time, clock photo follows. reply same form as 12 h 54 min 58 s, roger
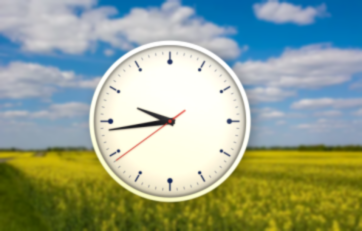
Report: 9 h 43 min 39 s
